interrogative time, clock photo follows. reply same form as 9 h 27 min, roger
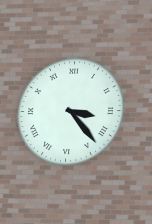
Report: 3 h 23 min
